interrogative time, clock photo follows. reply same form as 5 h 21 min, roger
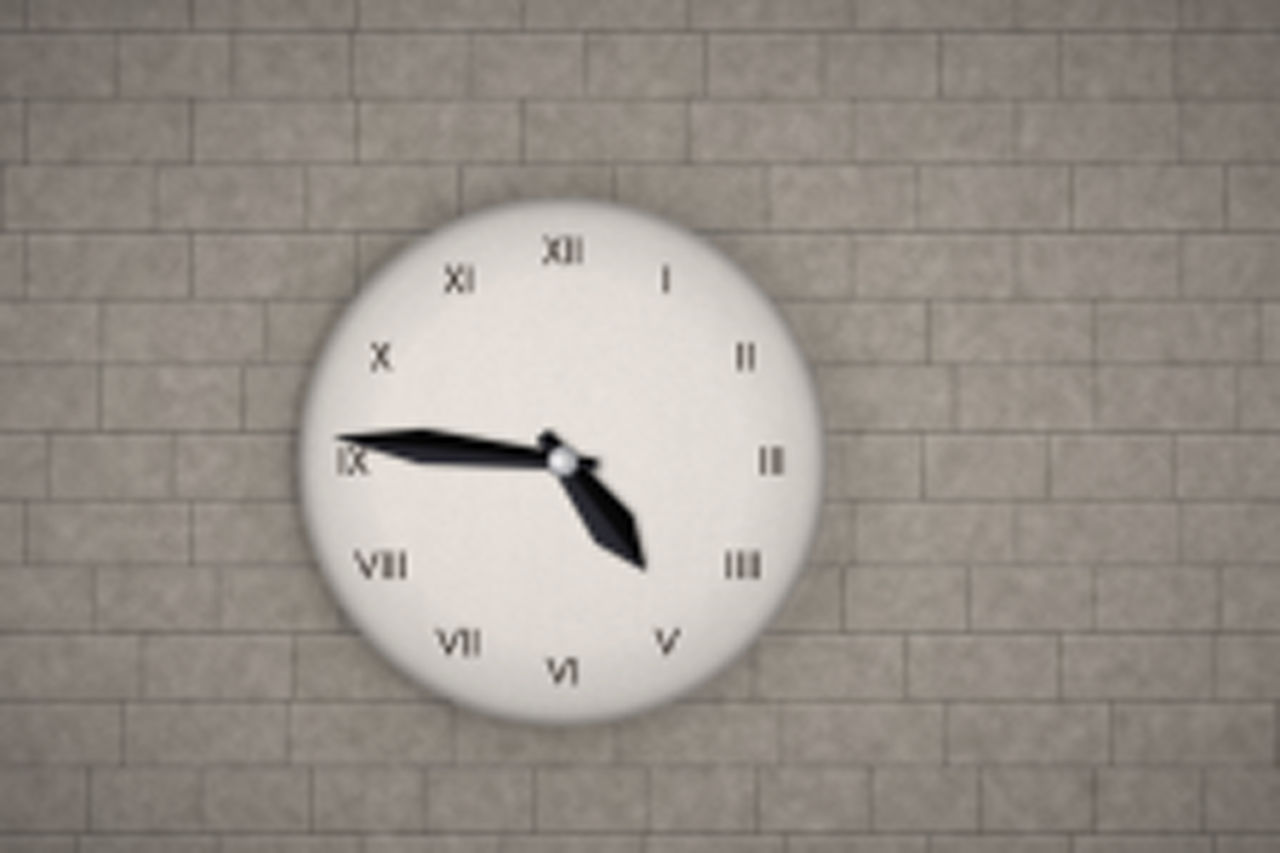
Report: 4 h 46 min
